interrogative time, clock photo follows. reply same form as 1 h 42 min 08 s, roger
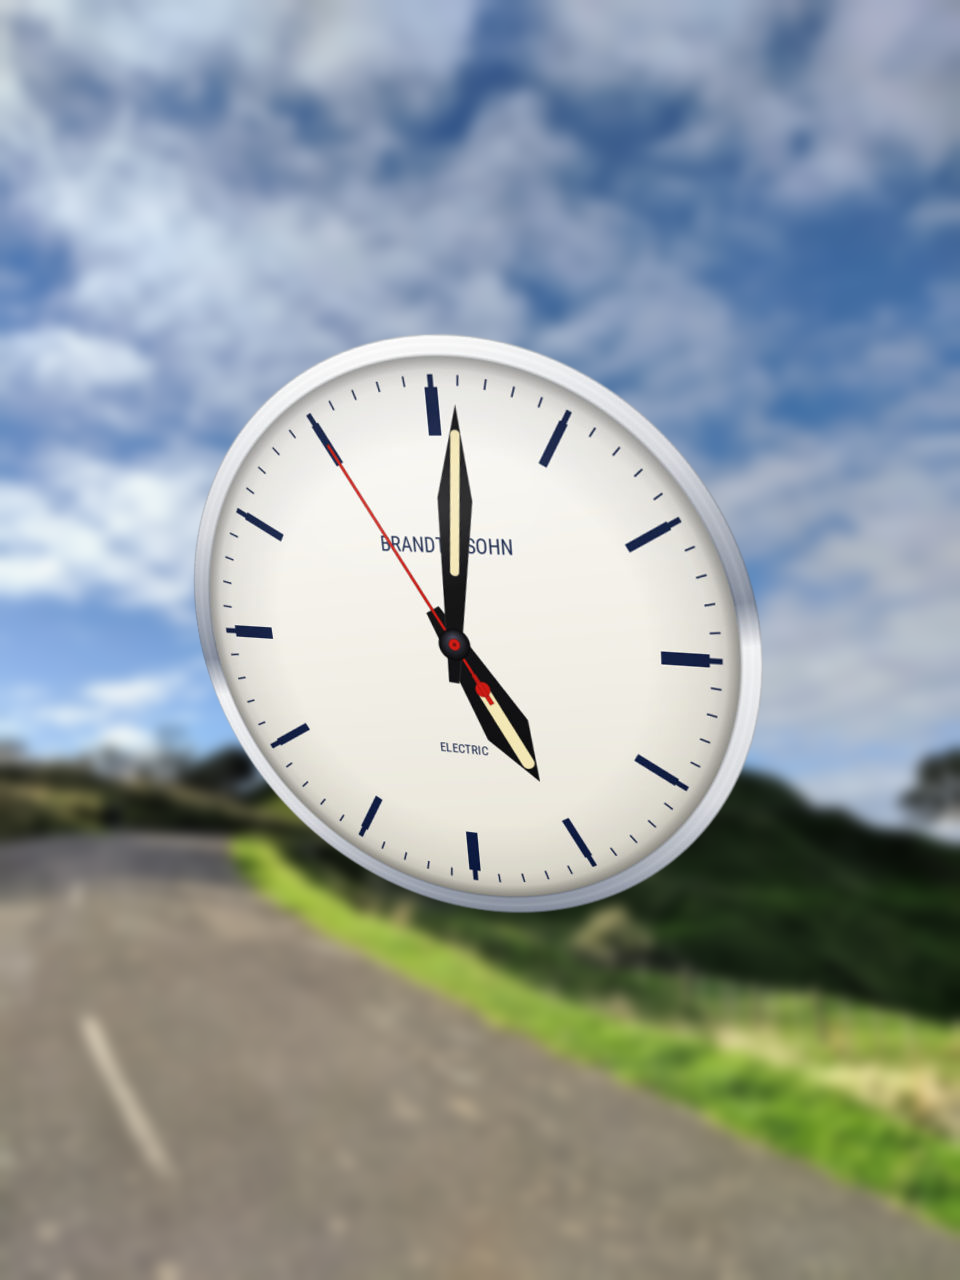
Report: 5 h 00 min 55 s
